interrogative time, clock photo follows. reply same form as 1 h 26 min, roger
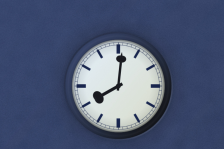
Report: 8 h 01 min
